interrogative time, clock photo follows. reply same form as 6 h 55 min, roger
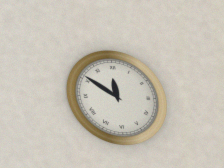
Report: 11 h 51 min
